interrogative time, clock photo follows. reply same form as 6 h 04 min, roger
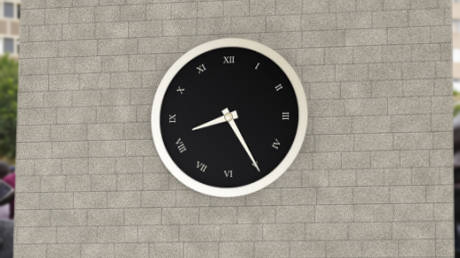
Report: 8 h 25 min
